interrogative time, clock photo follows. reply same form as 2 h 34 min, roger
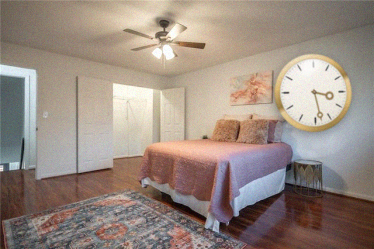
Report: 3 h 28 min
